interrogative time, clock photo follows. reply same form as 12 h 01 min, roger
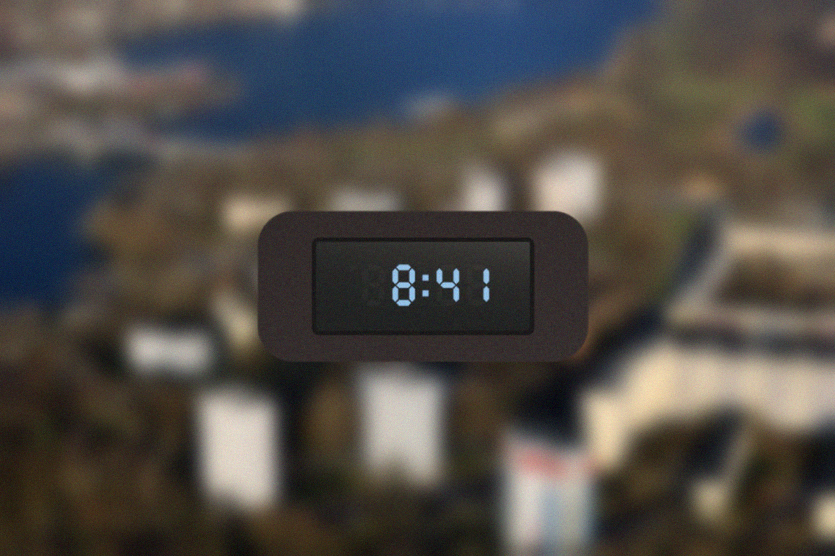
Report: 8 h 41 min
